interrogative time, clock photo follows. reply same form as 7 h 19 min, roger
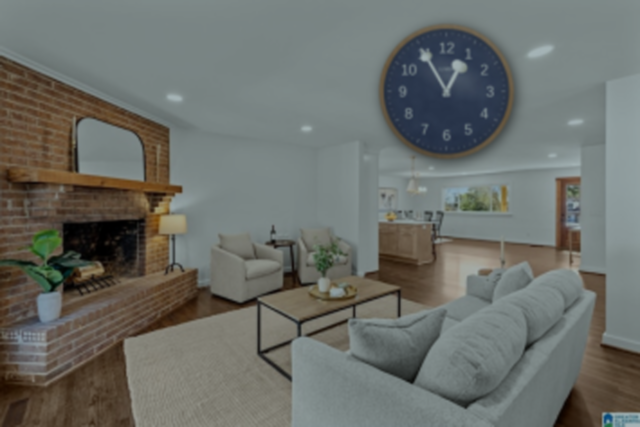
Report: 12 h 55 min
